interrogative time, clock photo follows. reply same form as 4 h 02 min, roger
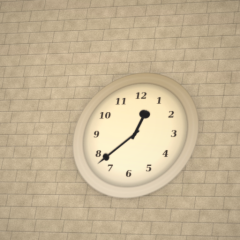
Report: 12 h 38 min
